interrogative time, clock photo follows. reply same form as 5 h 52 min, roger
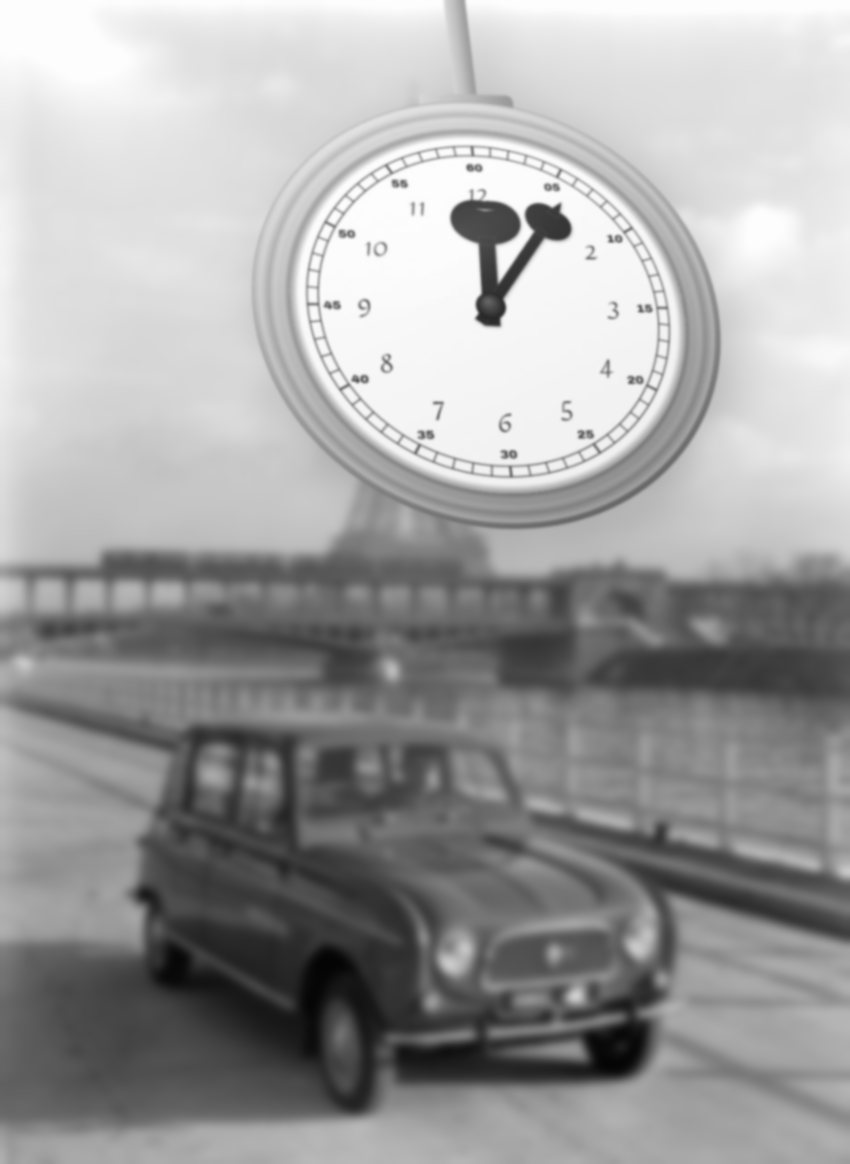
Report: 12 h 06 min
